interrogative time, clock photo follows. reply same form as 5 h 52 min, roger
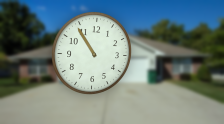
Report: 10 h 54 min
